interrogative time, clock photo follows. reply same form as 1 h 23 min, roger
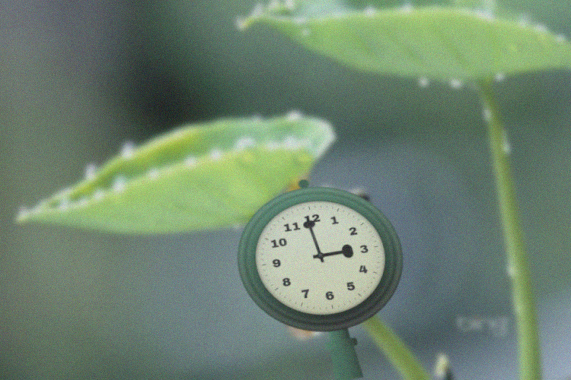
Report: 2 h 59 min
